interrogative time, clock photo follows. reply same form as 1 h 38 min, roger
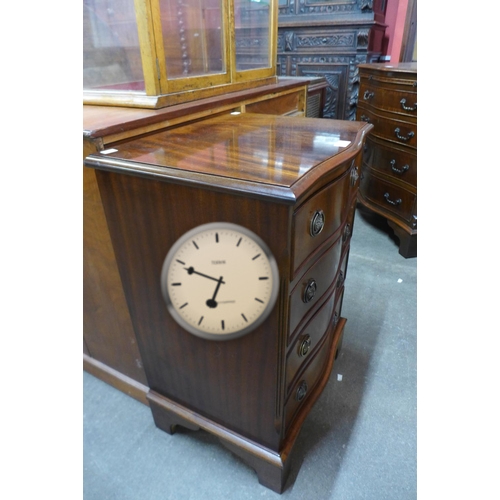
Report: 6 h 49 min
